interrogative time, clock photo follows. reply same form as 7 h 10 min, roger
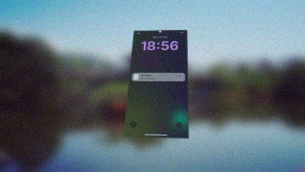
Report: 18 h 56 min
